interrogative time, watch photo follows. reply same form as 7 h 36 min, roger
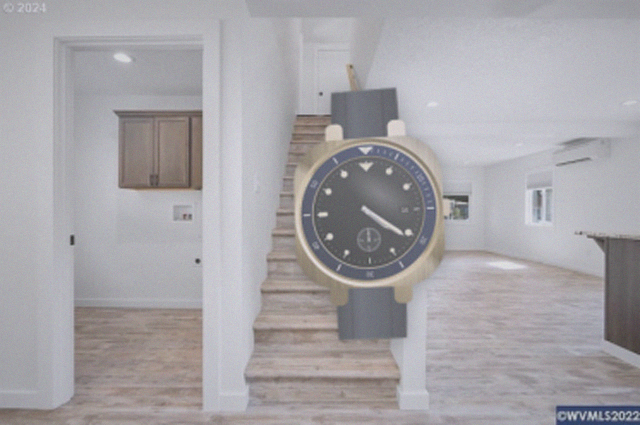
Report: 4 h 21 min
